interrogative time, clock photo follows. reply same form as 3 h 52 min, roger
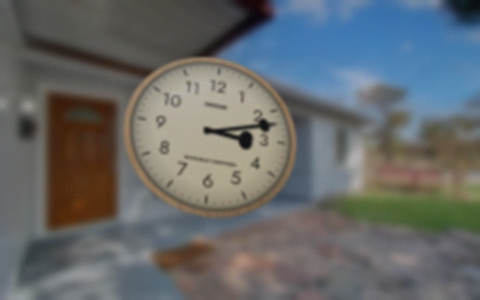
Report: 3 h 12 min
